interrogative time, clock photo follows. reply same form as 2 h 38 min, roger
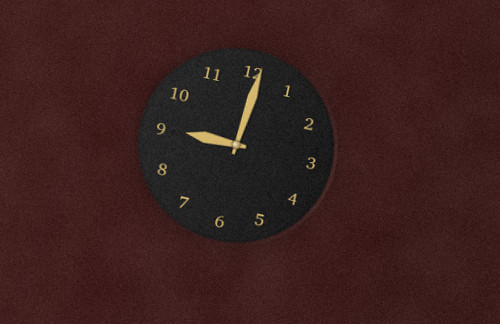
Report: 9 h 01 min
